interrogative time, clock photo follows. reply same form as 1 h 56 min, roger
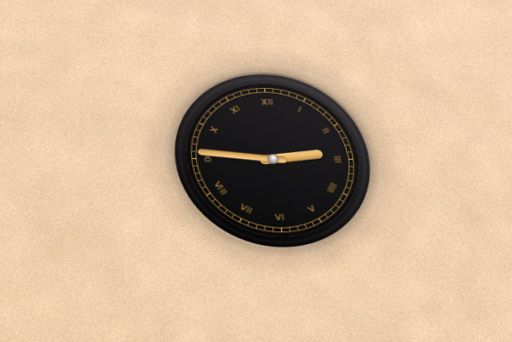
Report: 2 h 46 min
